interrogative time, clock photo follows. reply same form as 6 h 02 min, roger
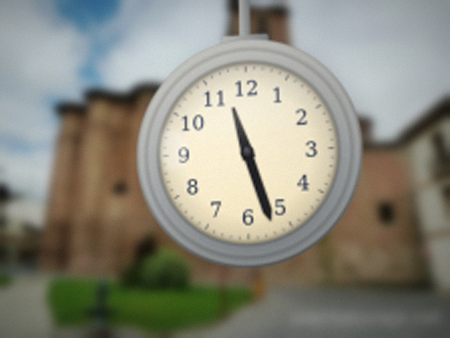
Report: 11 h 27 min
